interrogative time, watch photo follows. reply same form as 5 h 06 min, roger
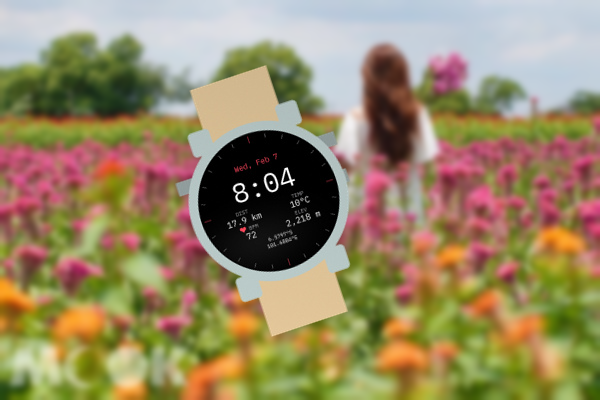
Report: 8 h 04 min
